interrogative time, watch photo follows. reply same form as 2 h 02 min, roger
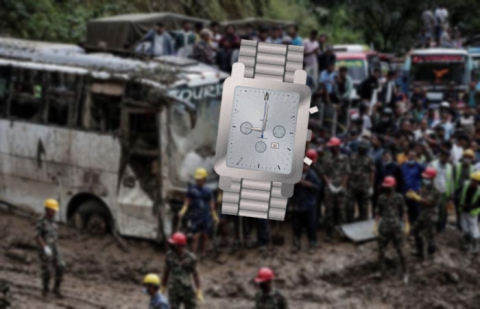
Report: 9 h 01 min
